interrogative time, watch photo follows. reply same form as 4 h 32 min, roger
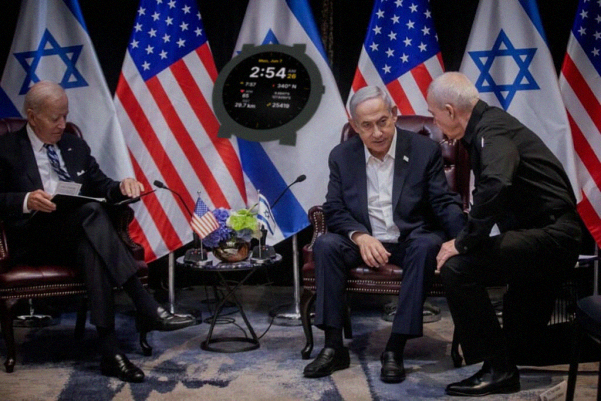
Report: 2 h 54 min
